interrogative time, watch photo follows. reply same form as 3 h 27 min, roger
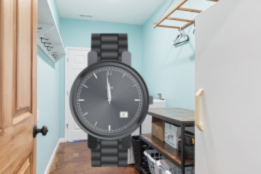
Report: 11 h 59 min
